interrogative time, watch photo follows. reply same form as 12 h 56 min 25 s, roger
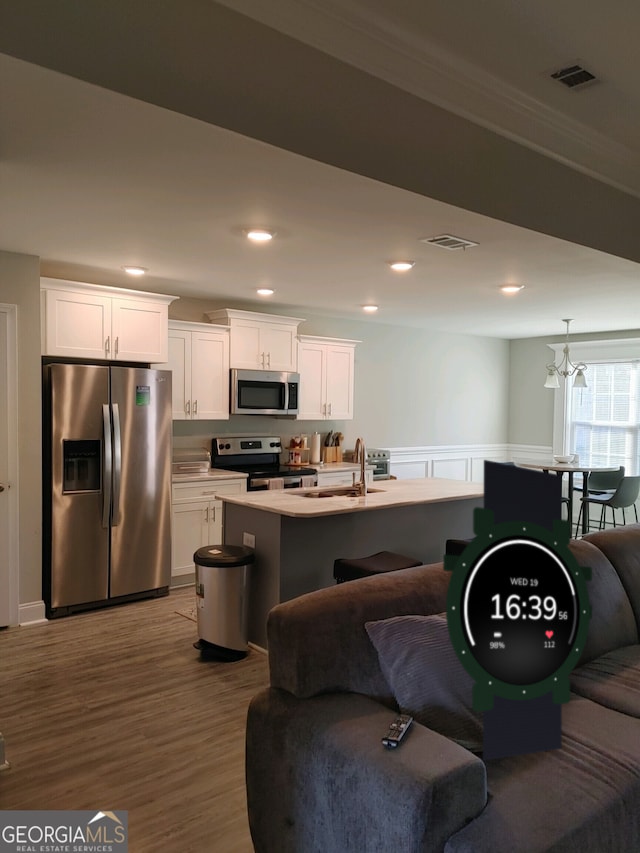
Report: 16 h 39 min 56 s
